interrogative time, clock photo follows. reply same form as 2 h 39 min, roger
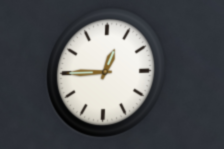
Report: 12 h 45 min
